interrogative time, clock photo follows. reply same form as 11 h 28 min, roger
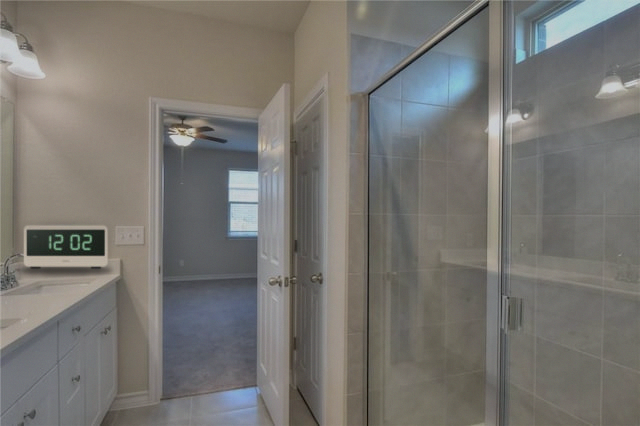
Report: 12 h 02 min
